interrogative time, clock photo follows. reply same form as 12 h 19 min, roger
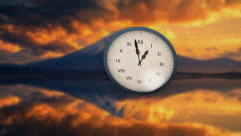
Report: 12 h 58 min
